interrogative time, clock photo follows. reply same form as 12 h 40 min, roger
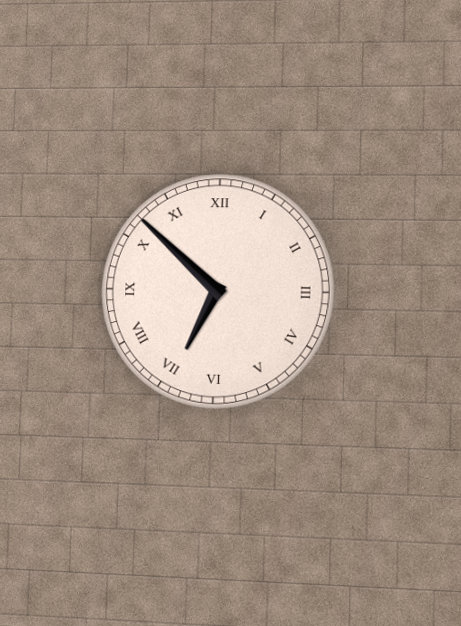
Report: 6 h 52 min
